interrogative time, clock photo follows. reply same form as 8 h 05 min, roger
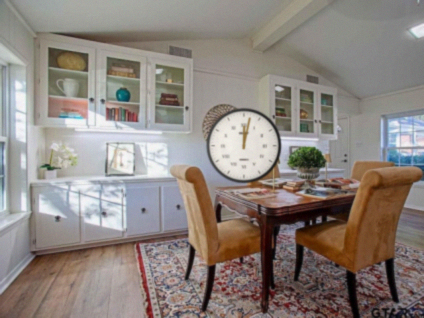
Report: 12 h 02 min
